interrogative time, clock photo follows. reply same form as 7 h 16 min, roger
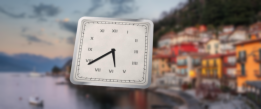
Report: 5 h 39 min
